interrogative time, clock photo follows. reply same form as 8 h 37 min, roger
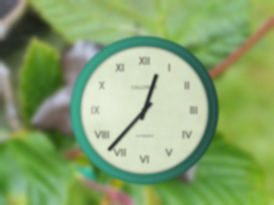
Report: 12 h 37 min
